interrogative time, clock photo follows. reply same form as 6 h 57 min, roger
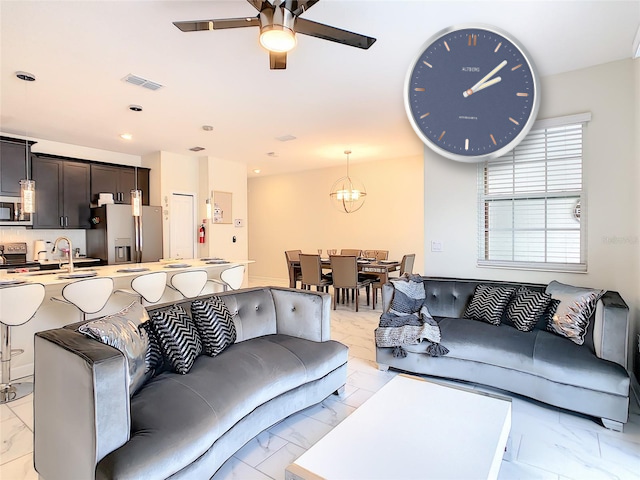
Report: 2 h 08 min
